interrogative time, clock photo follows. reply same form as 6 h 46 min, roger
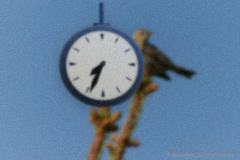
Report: 7 h 34 min
